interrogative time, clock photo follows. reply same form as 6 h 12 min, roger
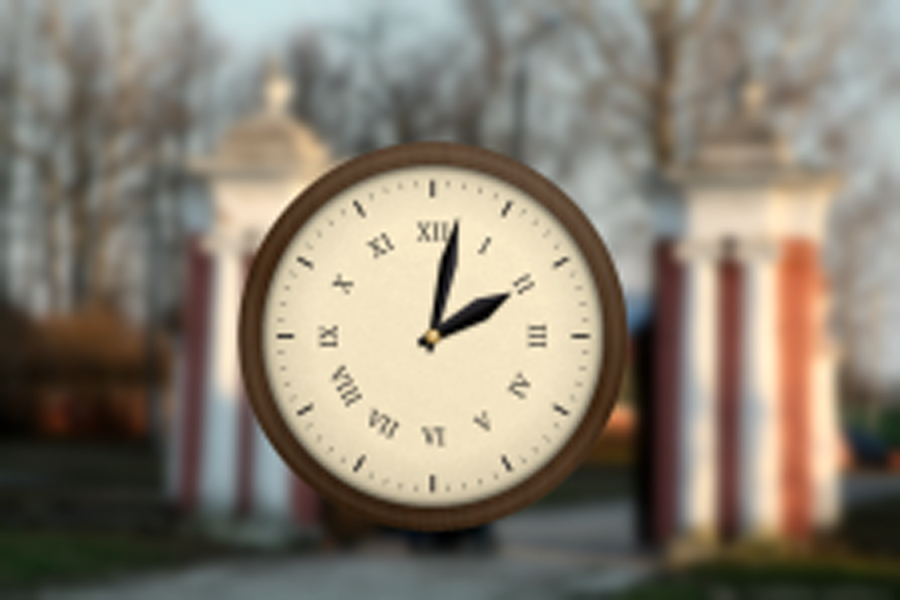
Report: 2 h 02 min
